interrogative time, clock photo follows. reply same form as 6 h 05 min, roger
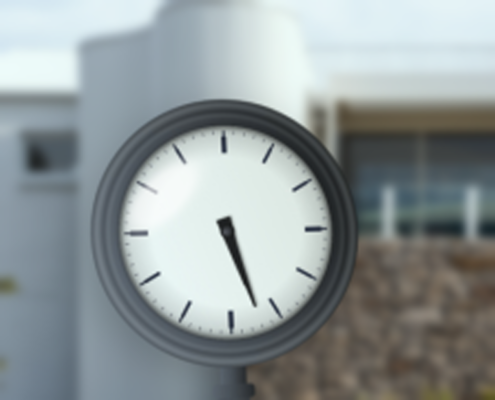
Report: 5 h 27 min
